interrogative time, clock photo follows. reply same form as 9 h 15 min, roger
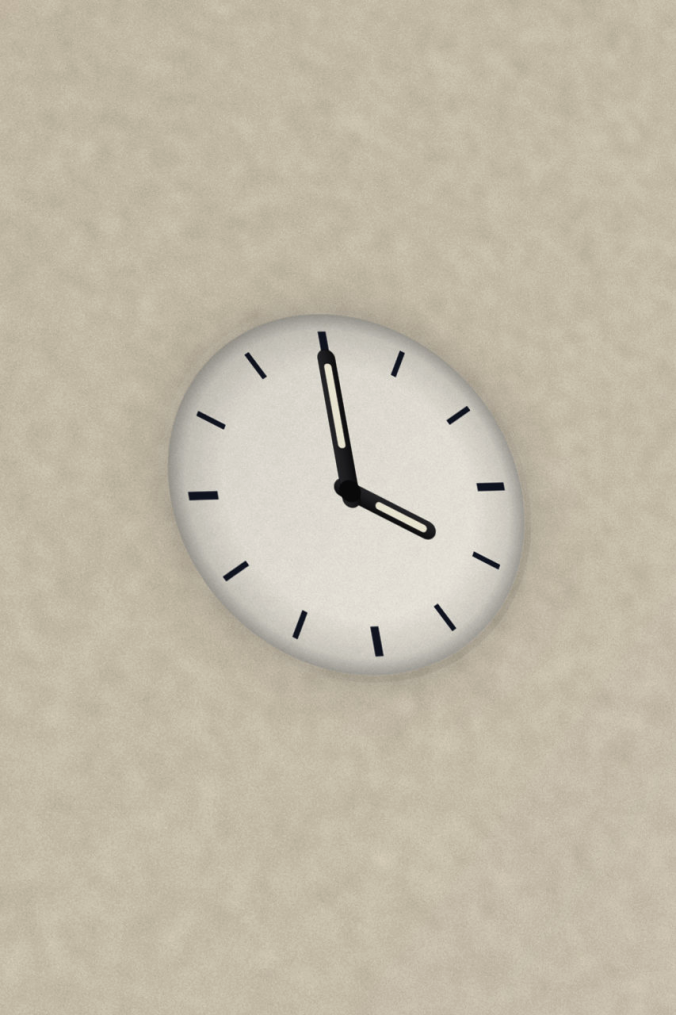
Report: 4 h 00 min
